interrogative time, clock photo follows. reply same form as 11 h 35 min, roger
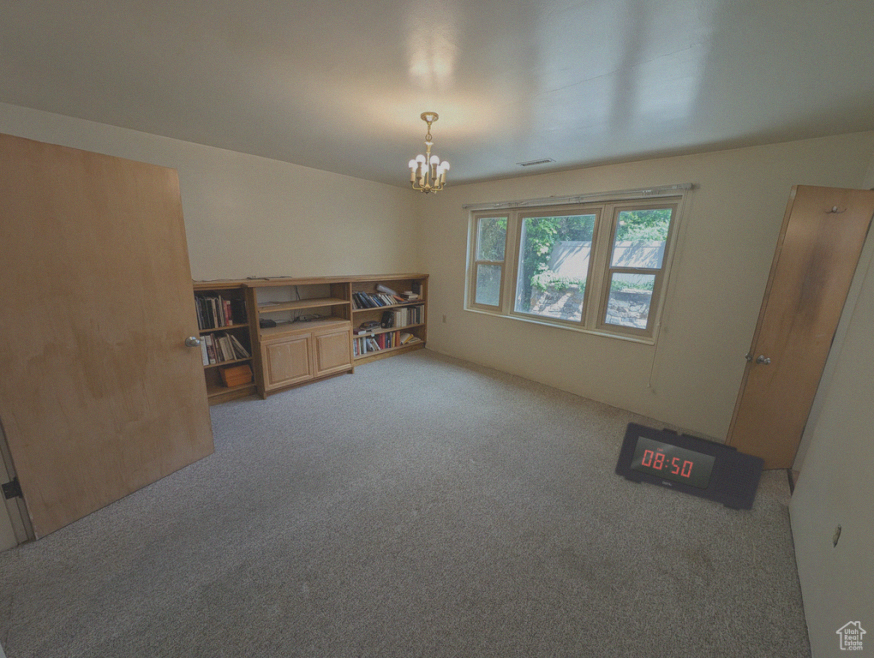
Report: 8 h 50 min
